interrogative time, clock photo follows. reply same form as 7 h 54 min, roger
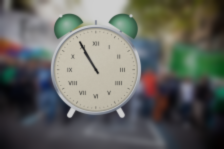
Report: 10 h 55 min
